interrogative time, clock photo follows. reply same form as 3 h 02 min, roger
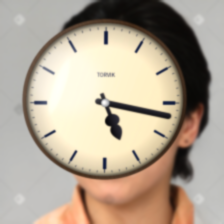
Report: 5 h 17 min
